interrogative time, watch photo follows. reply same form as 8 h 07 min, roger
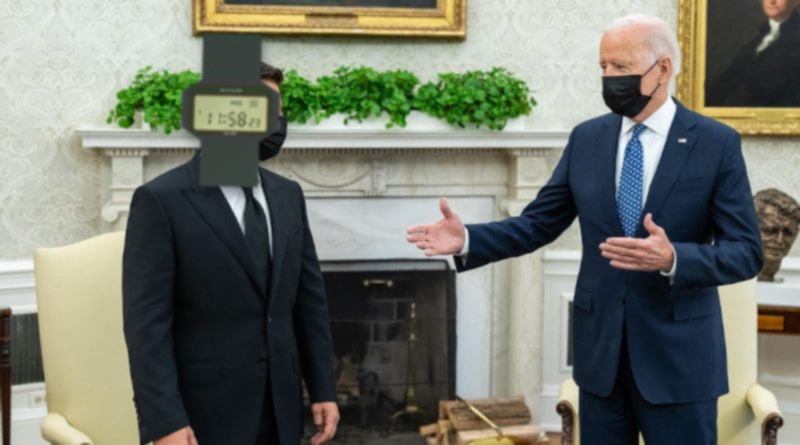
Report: 11 h 58 min
